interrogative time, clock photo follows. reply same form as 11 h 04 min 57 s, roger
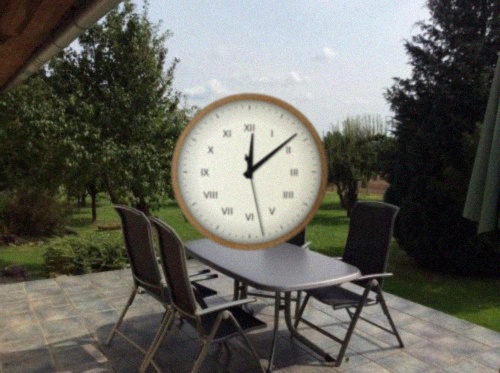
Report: 12 h 08 min 28 s
